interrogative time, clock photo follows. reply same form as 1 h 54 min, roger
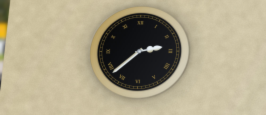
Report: 2 h 38 min
